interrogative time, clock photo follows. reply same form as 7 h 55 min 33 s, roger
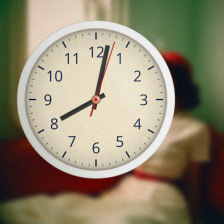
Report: 8 h 02 min 03 s
